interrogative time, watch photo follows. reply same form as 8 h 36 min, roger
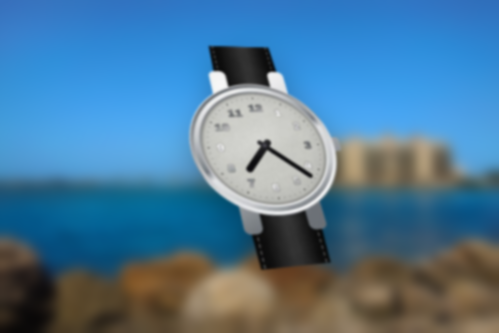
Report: 7 h 22 min
